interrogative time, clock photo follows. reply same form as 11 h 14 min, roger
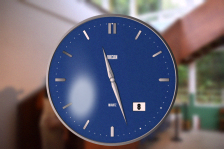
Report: 11 h 27 min
